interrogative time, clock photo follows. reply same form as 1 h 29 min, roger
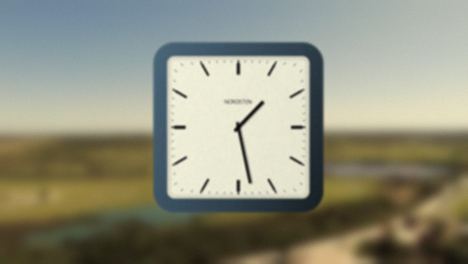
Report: 1 h 28 min
